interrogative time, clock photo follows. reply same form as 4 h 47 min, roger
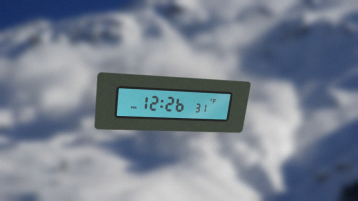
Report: 12 h 26 min
